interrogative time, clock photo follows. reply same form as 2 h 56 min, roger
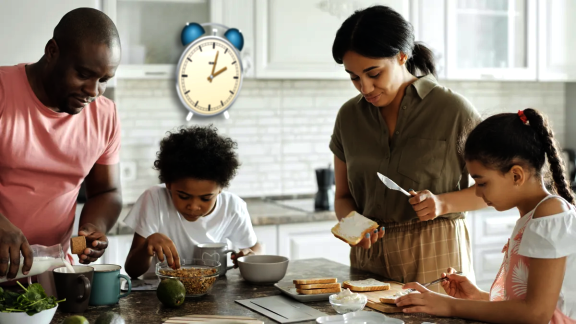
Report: 2 h 02 min
